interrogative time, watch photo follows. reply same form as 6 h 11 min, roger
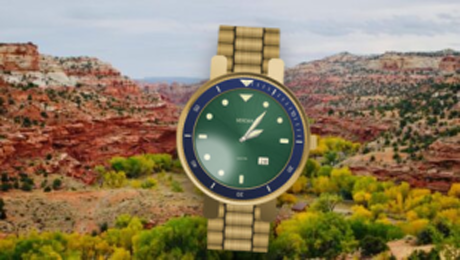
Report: 2 h 06 min
